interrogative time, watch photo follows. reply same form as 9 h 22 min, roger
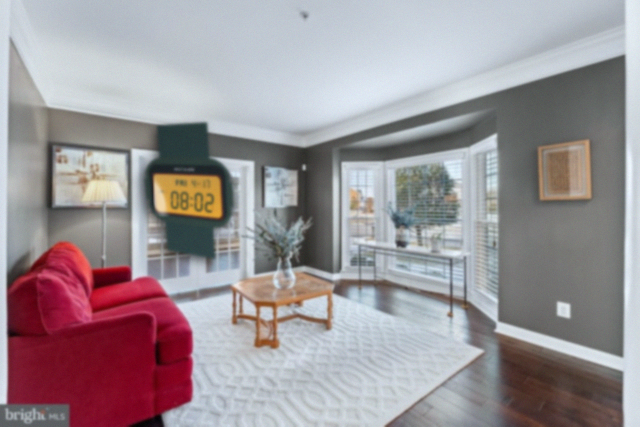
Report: 8 h 02 min
